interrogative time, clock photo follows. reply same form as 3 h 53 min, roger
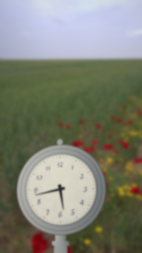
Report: 5 h 43 min
